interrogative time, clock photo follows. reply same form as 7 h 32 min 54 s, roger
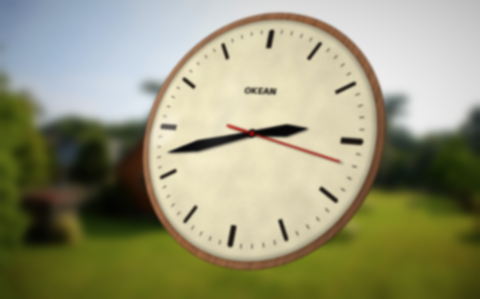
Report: 2 h 42 min 17 s
